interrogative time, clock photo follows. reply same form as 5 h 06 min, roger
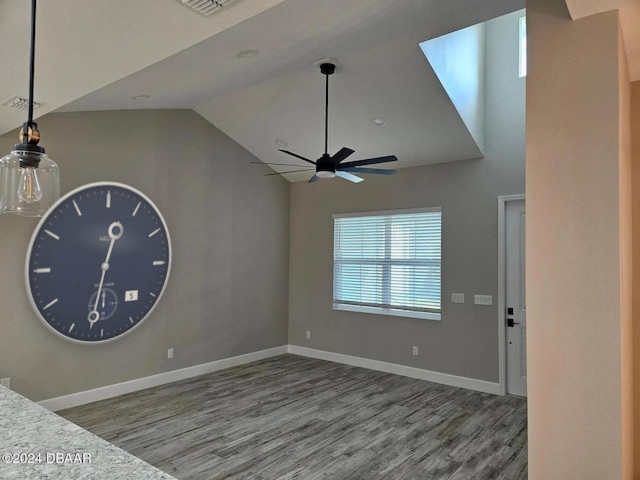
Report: 12 h 32 min
